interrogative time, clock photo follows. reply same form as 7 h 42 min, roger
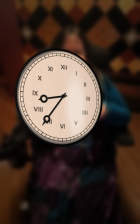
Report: 8 h 36 min
